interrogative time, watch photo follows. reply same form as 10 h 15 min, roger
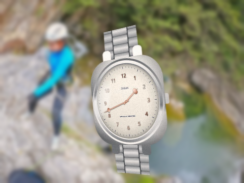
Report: 1 h 42 min
